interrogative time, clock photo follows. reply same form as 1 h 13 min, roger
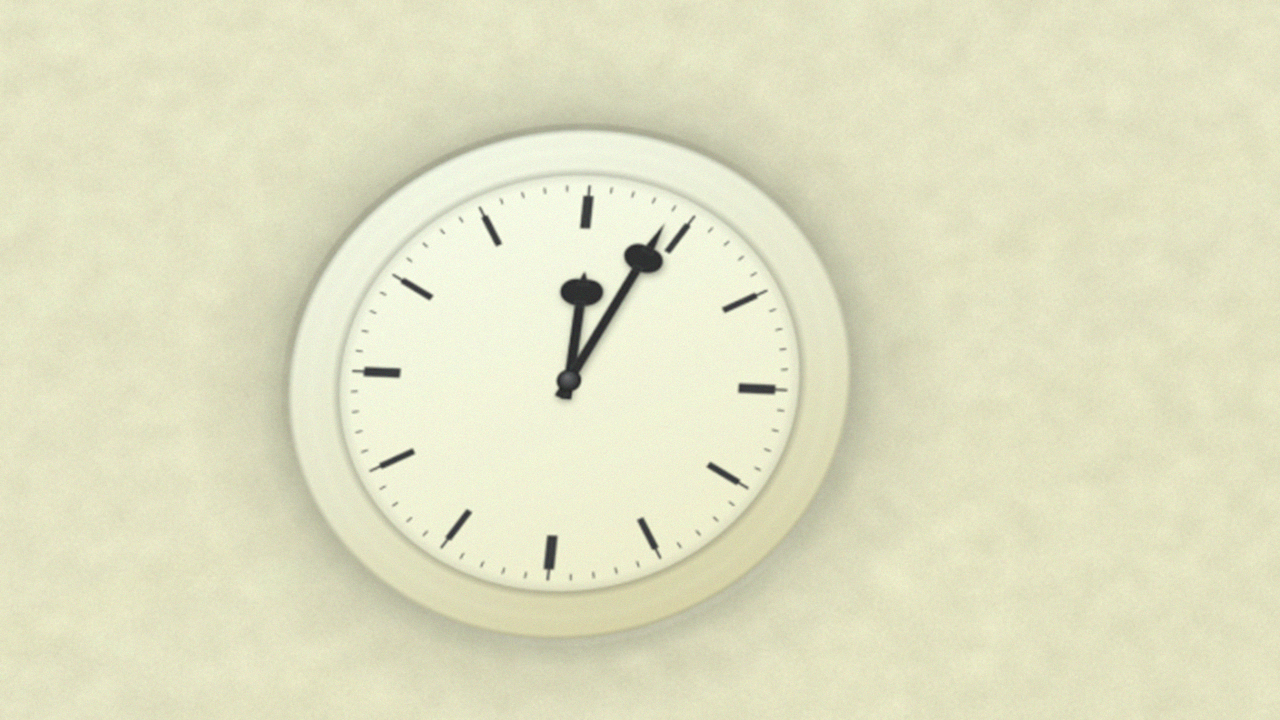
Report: 12 h 04 min
